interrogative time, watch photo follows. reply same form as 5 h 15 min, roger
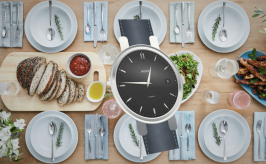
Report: 12 h 46 min
